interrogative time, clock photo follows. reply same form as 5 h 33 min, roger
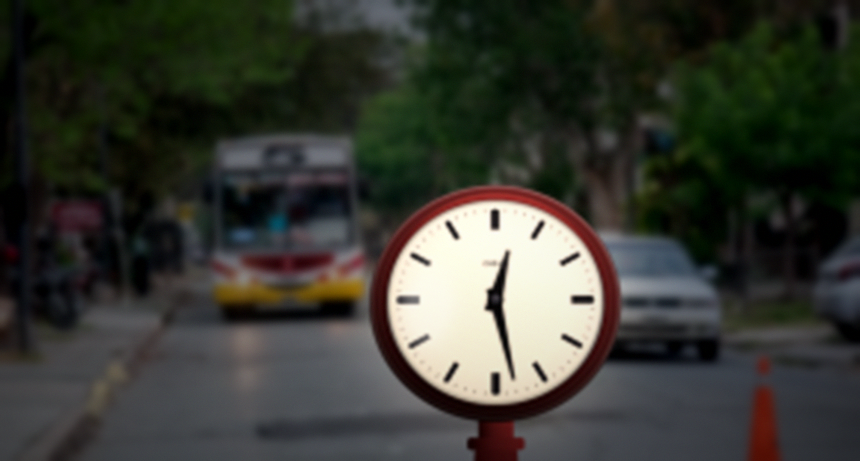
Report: 12 h 28 min
